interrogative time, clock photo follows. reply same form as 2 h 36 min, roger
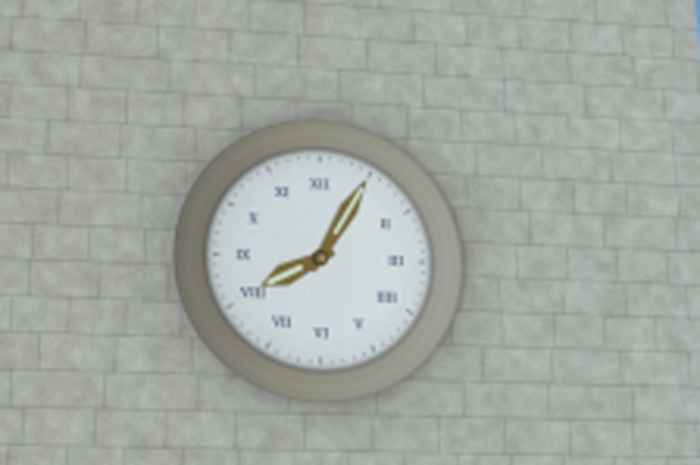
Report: 8 h 05 min
